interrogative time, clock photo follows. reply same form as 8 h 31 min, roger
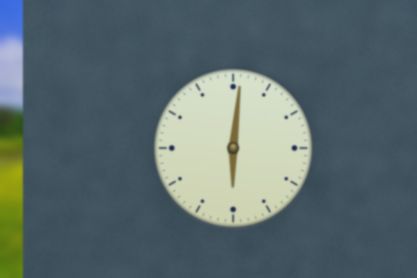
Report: 6 h 01 min
